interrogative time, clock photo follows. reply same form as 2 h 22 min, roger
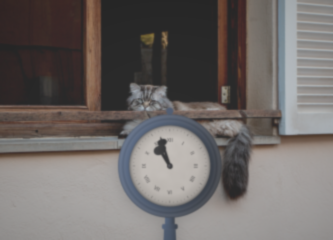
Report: 10 h 57 min
